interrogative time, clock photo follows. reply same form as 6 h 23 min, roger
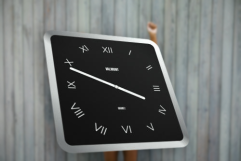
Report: 3 h 49 min
